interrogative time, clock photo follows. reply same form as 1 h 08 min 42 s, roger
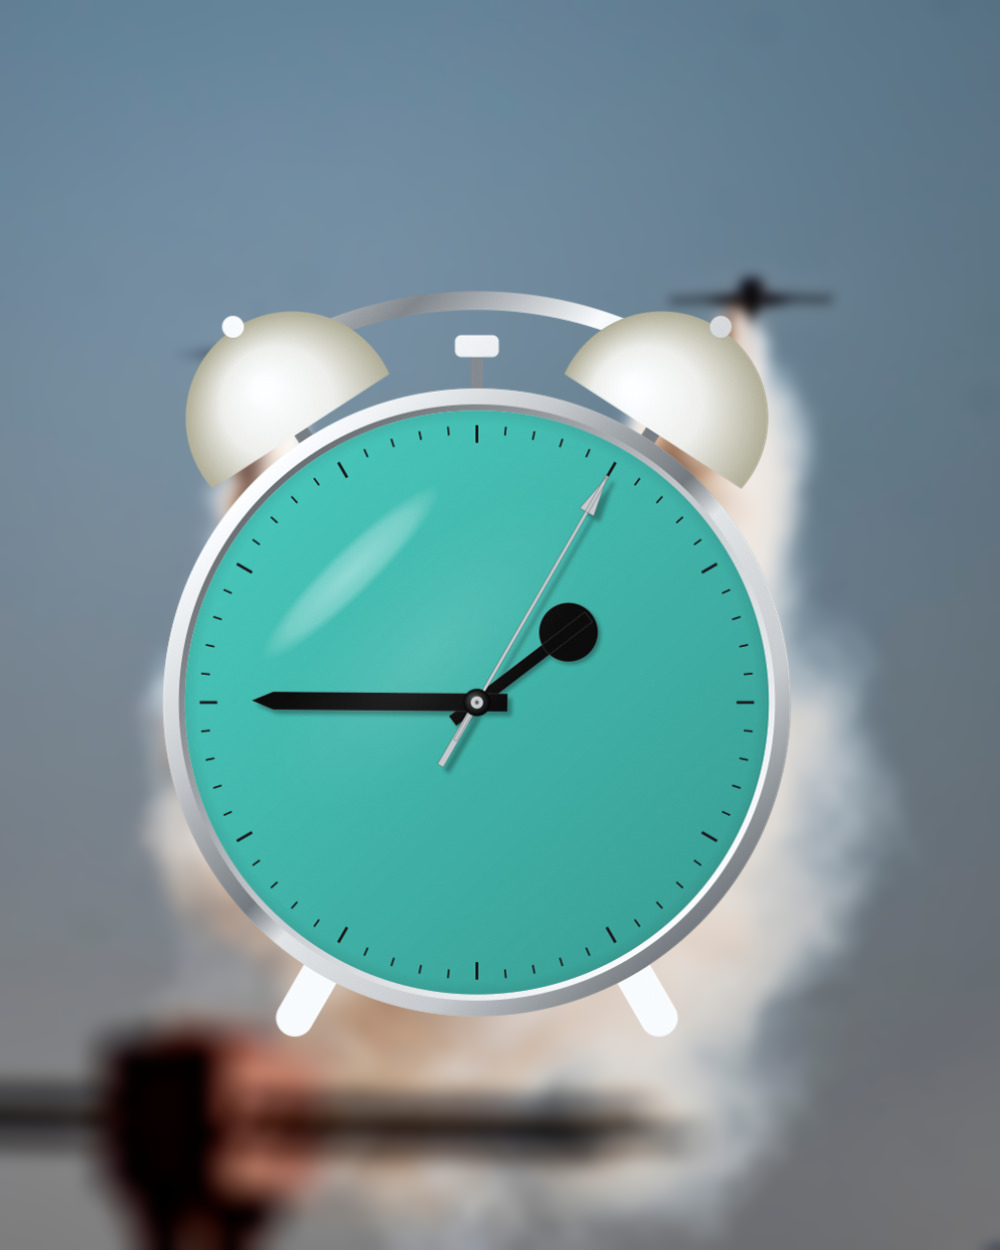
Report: 1 h 45 min 05 s
